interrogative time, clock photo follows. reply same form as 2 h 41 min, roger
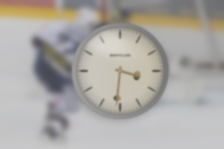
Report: 3 h 31 min
